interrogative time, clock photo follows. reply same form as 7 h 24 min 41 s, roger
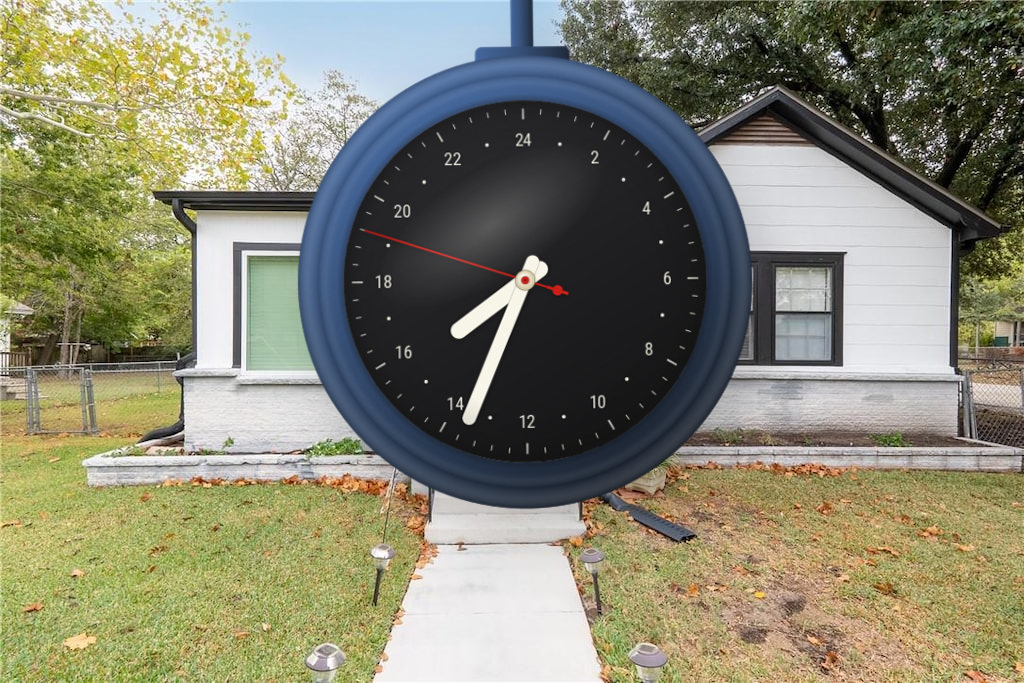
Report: 15 h 33 min 48 s
